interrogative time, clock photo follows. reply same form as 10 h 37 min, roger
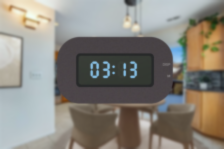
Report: 3 h 13 min
